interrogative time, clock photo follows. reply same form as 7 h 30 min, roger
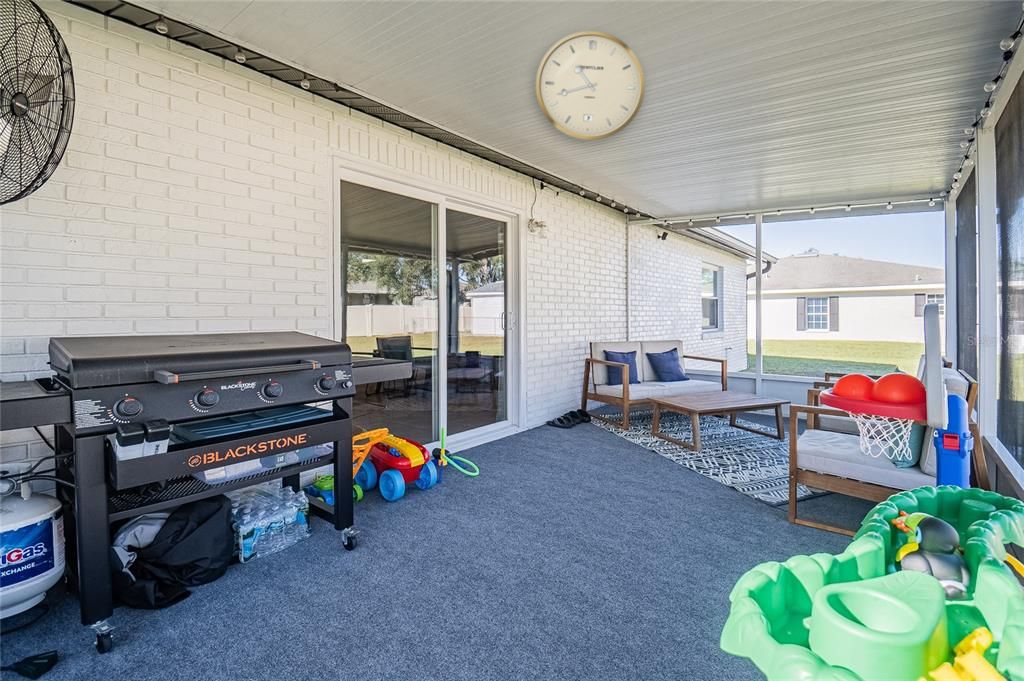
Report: 10 h 42 min
